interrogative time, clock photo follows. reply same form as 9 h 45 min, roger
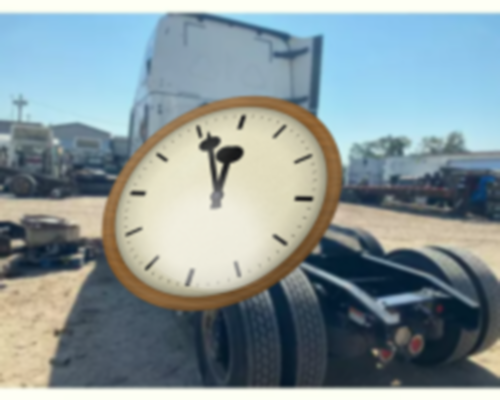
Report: 11 h 56 min
